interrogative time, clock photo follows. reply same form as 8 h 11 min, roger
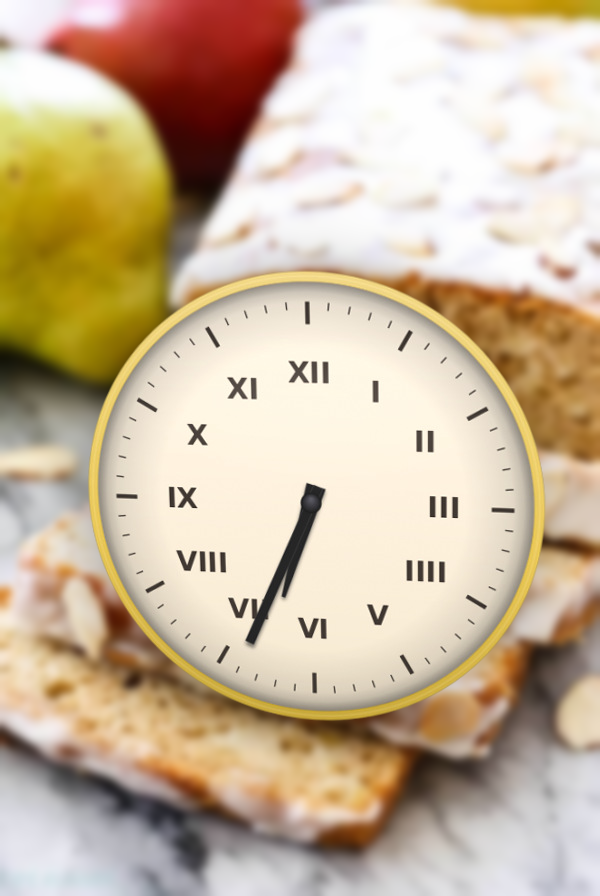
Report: 6 h 34 min
